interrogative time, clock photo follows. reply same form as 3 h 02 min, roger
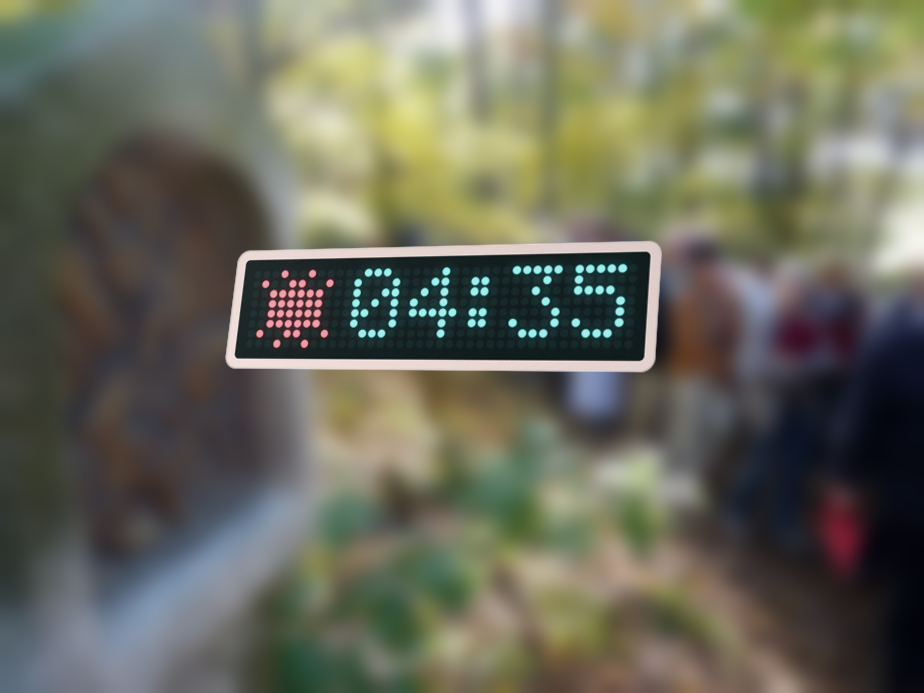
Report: 4 h 35 min
